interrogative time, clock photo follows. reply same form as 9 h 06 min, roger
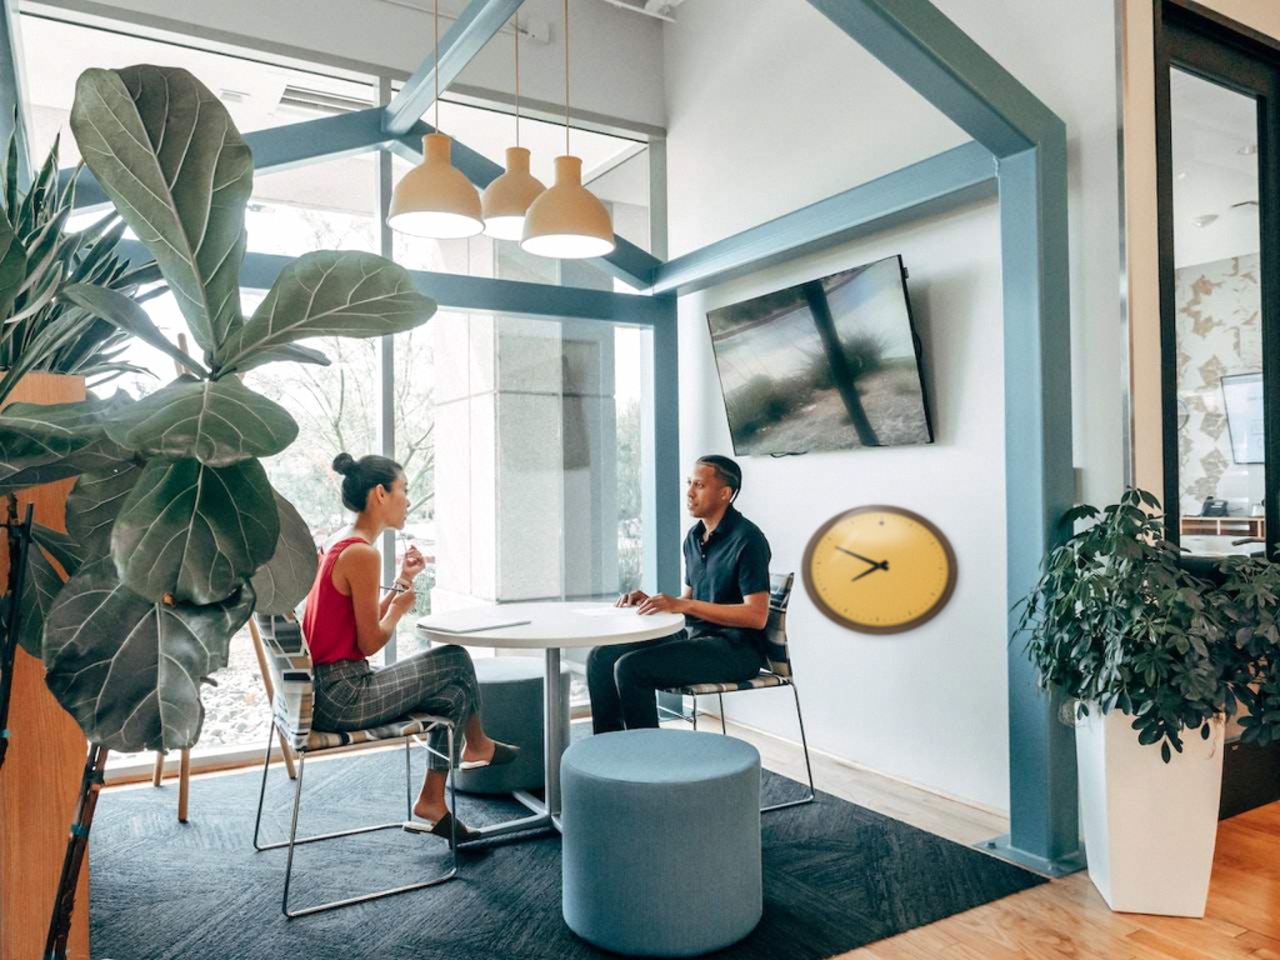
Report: 7 h 49 min
